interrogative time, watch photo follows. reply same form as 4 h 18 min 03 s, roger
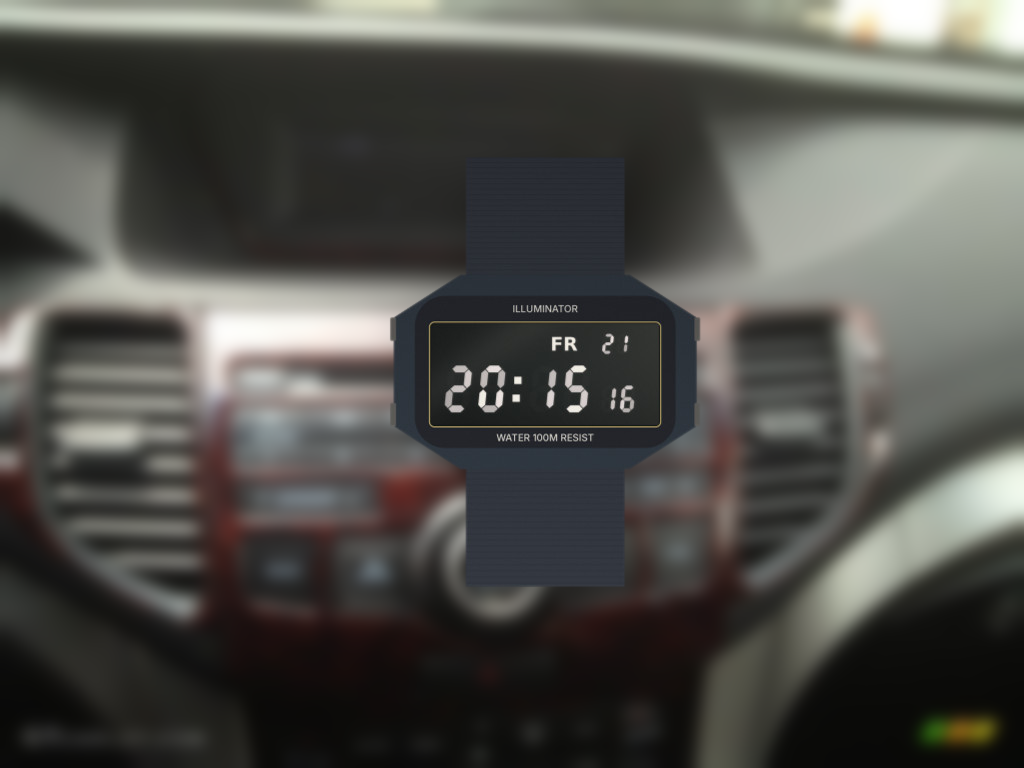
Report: 20 h 15 min 16 s
